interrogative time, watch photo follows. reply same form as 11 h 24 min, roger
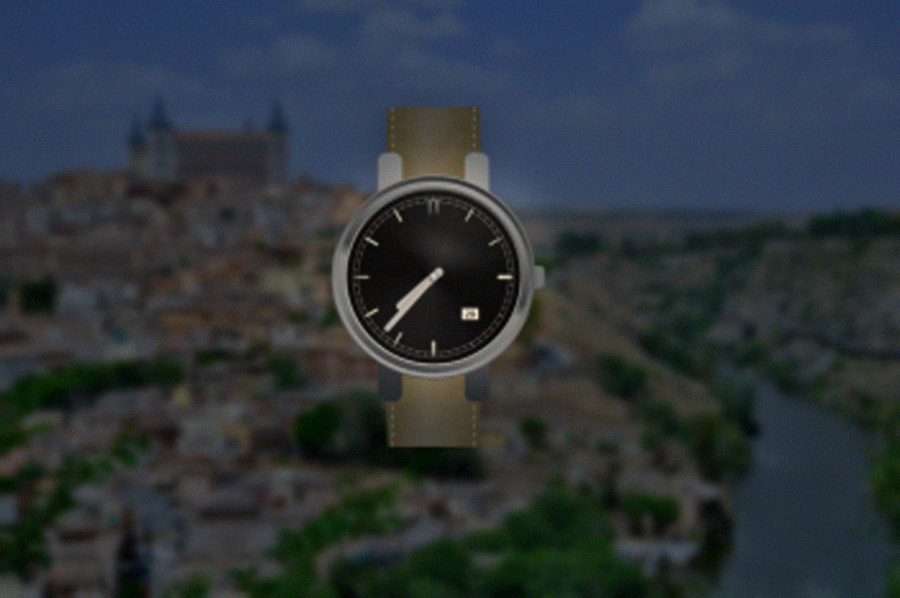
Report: 7 h 37 min
